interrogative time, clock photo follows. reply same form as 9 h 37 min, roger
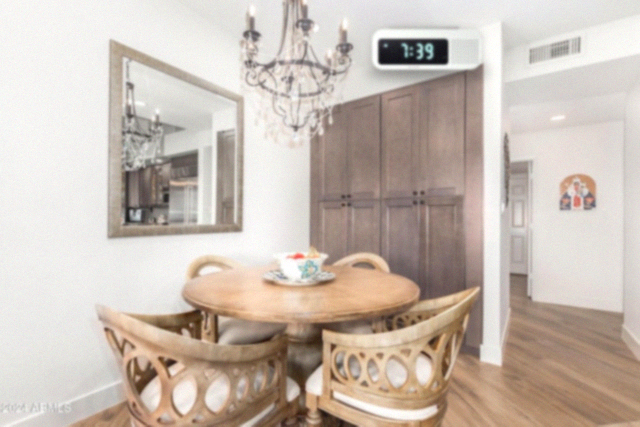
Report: 7 h 39 min
